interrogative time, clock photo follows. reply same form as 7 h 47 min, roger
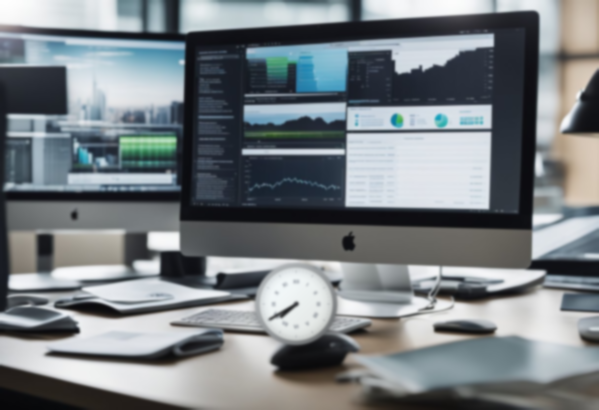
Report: 7 h 40 min
